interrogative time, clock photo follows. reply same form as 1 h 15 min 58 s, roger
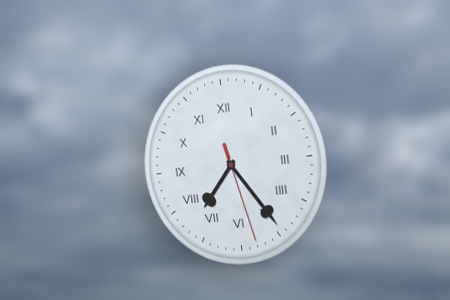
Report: 7 h 24 min 28 s
